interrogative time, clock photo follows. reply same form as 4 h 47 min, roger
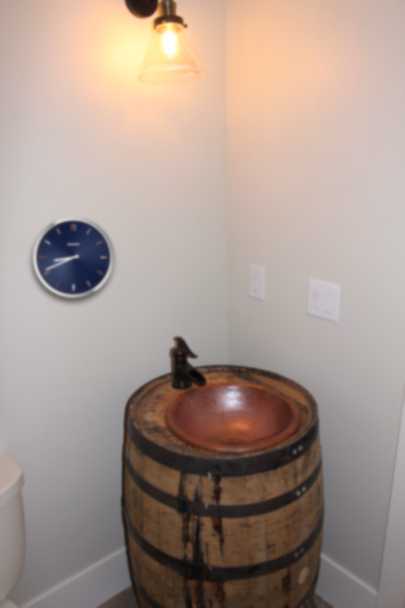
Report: 8 h 41 min
